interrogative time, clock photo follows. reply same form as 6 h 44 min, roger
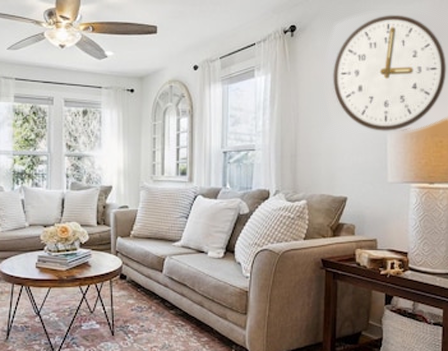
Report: 3 h 01 min
